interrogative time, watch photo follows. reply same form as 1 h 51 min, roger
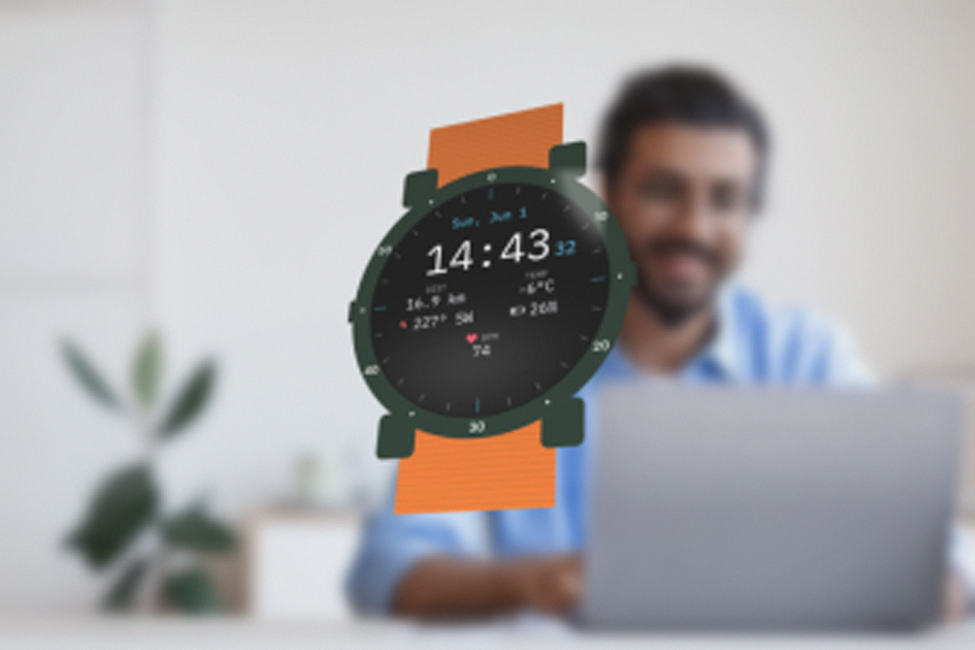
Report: 14 h 43 min
